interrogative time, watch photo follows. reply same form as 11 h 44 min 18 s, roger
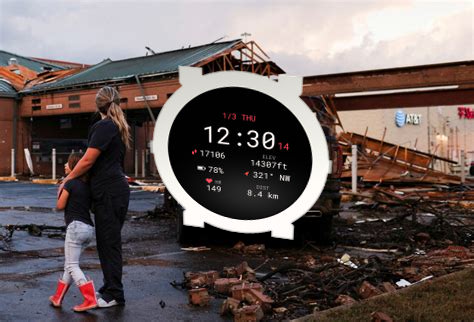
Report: 12 h 30 min 14 s
